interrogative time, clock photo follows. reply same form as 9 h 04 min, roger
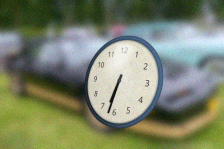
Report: 6 h 32 min
